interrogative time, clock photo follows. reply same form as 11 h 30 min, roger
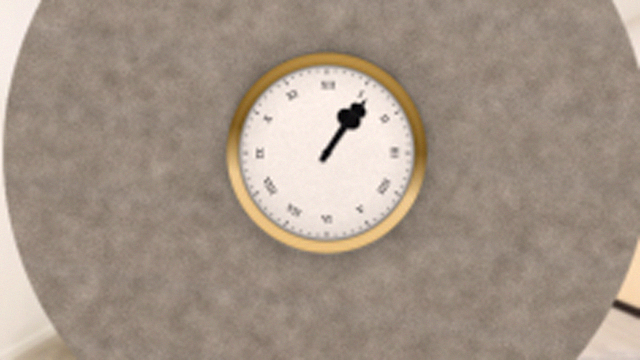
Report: 1 h 06 min
